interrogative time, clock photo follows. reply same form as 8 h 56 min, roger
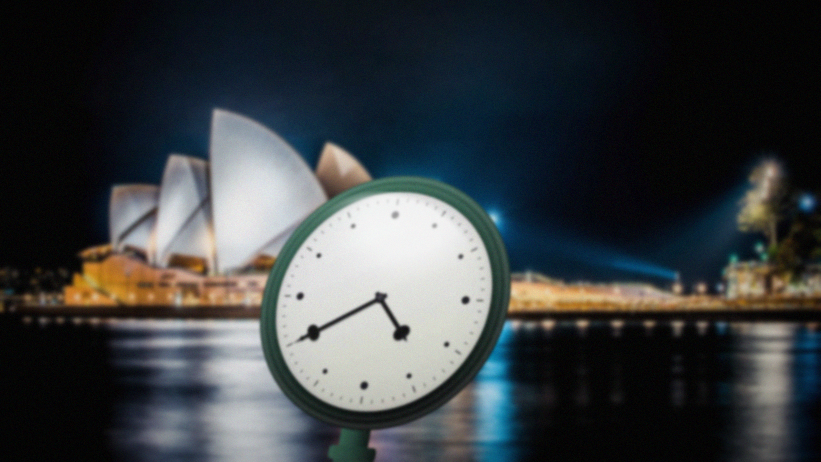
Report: 4 h 40 min
